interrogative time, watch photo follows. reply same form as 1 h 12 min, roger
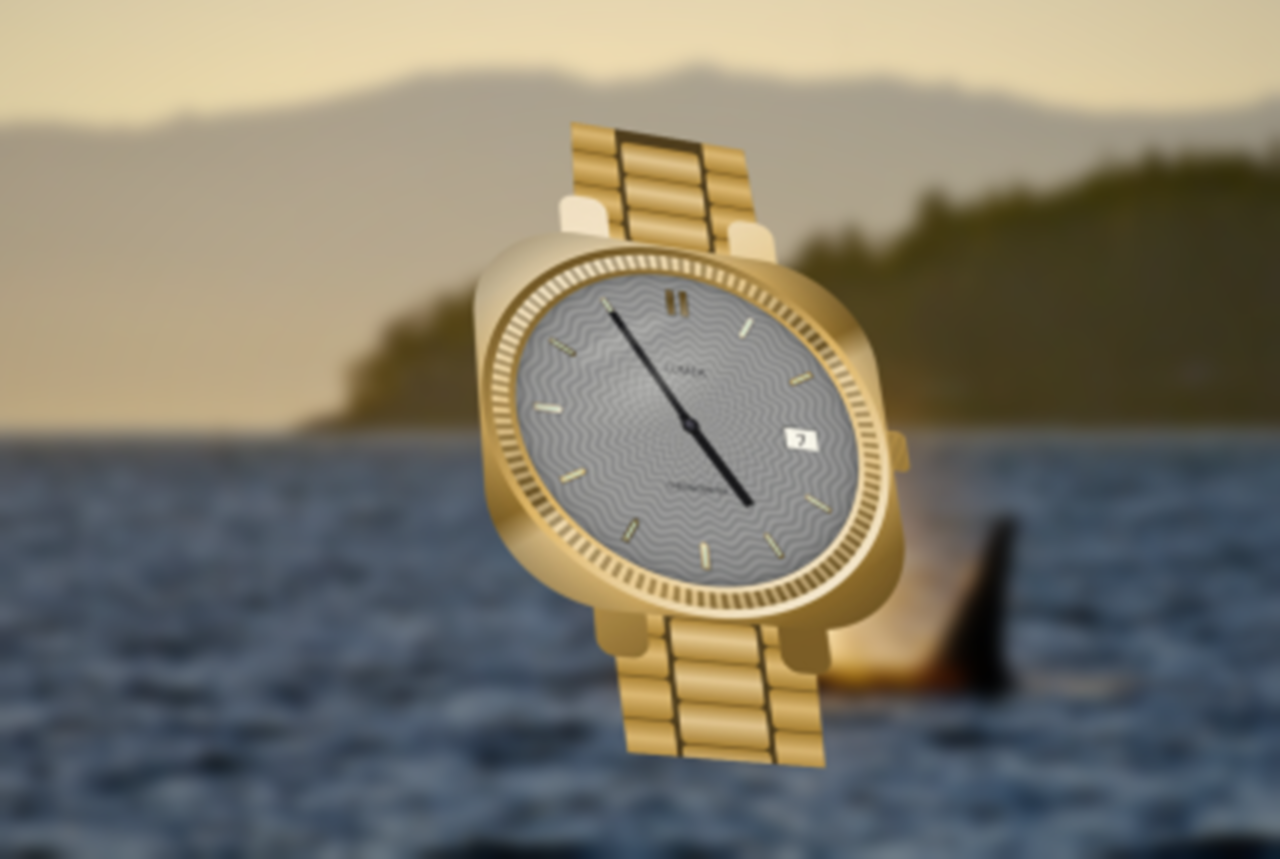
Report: 4 h 55 min
